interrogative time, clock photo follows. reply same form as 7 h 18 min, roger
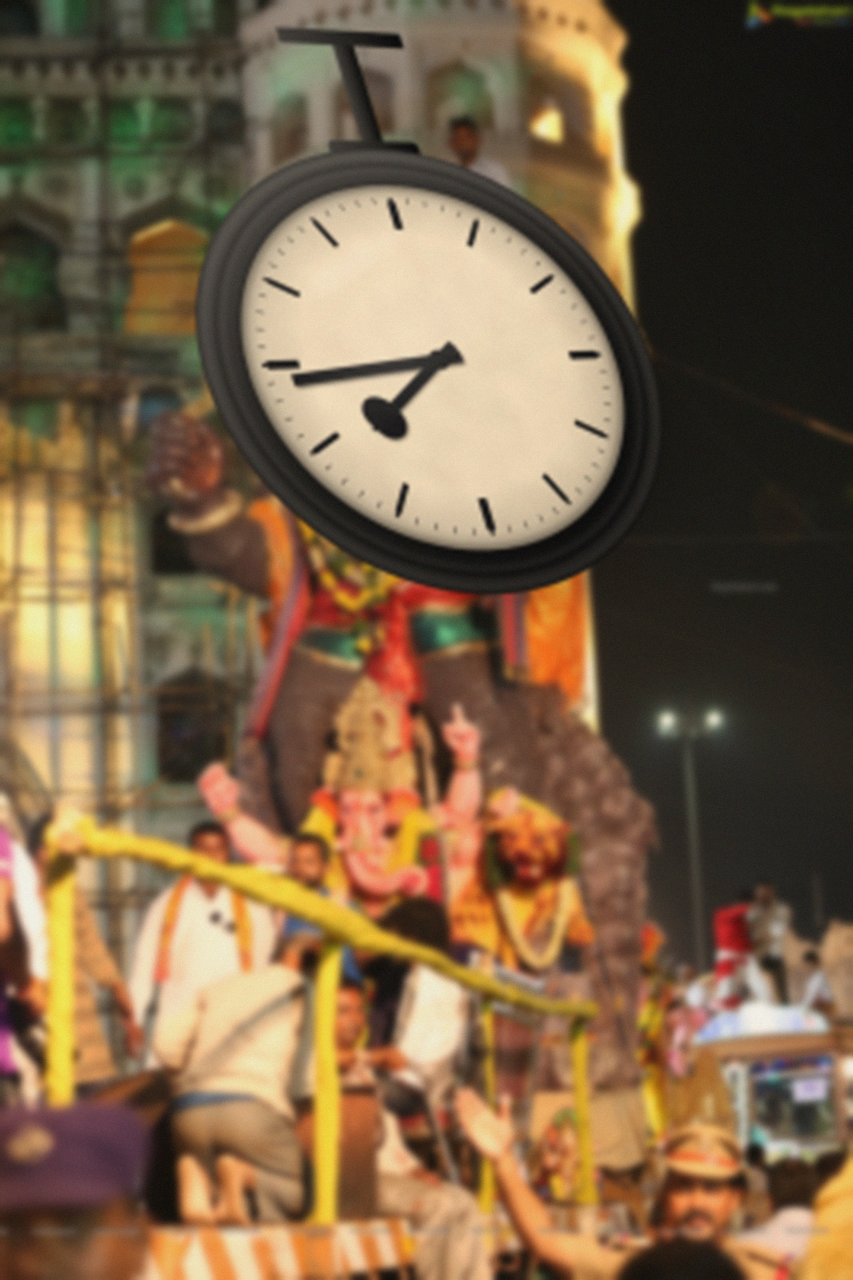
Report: 7 h 44 min
